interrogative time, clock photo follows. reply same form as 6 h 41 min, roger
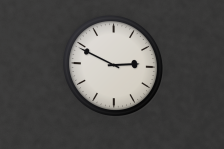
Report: 2 h 49 min
